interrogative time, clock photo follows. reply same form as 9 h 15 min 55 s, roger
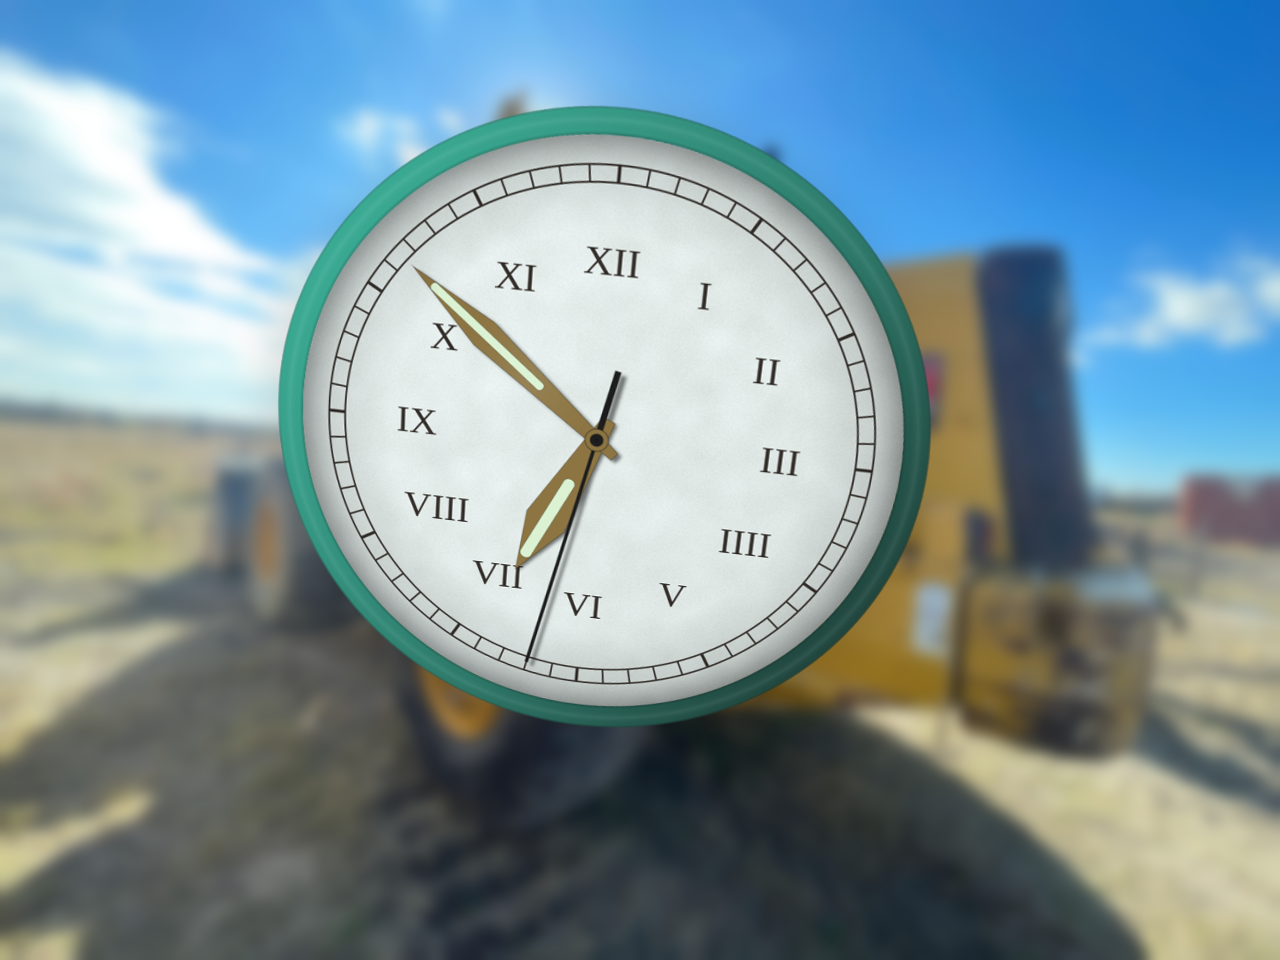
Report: 6 h 51 min 32 s
